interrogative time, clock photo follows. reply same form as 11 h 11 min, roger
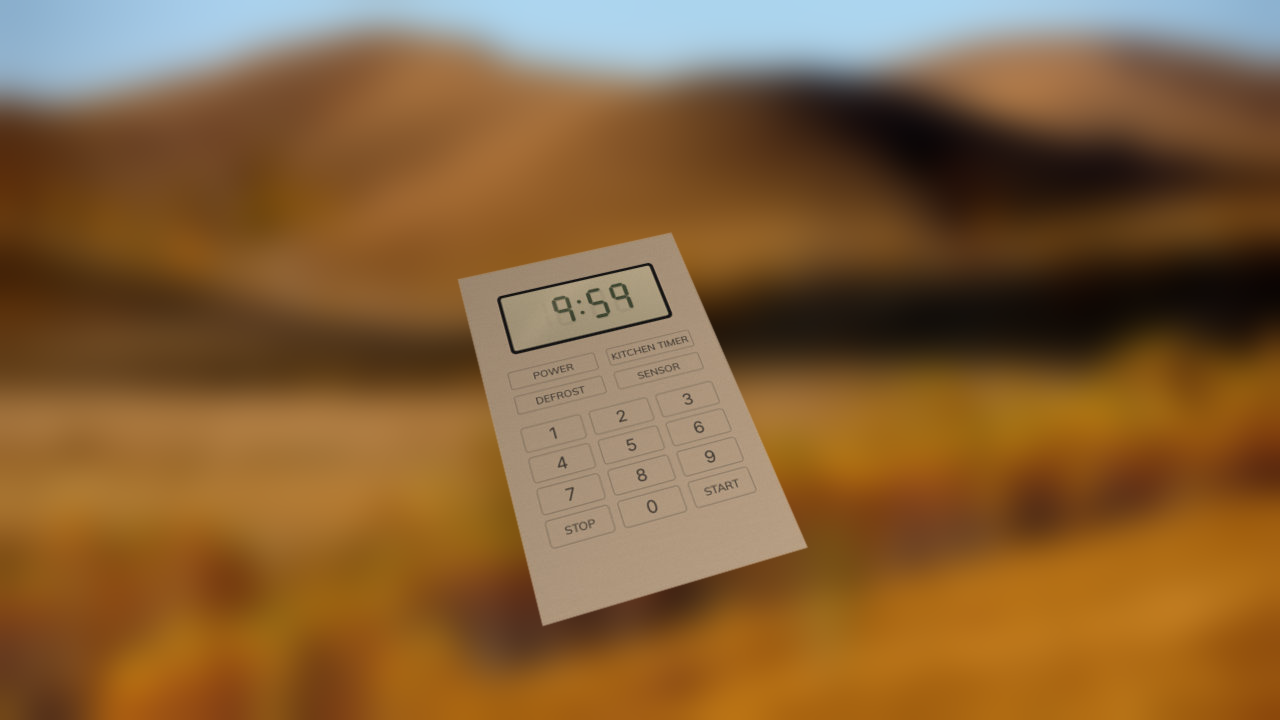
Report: 9 h 59 min
